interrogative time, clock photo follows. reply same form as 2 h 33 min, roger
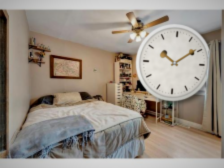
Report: 10 h 09 min
